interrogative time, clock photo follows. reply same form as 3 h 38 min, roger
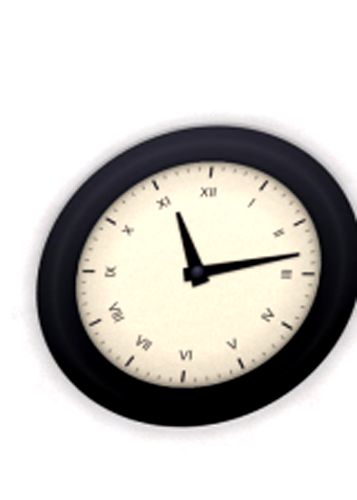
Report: 11 h 13 min
